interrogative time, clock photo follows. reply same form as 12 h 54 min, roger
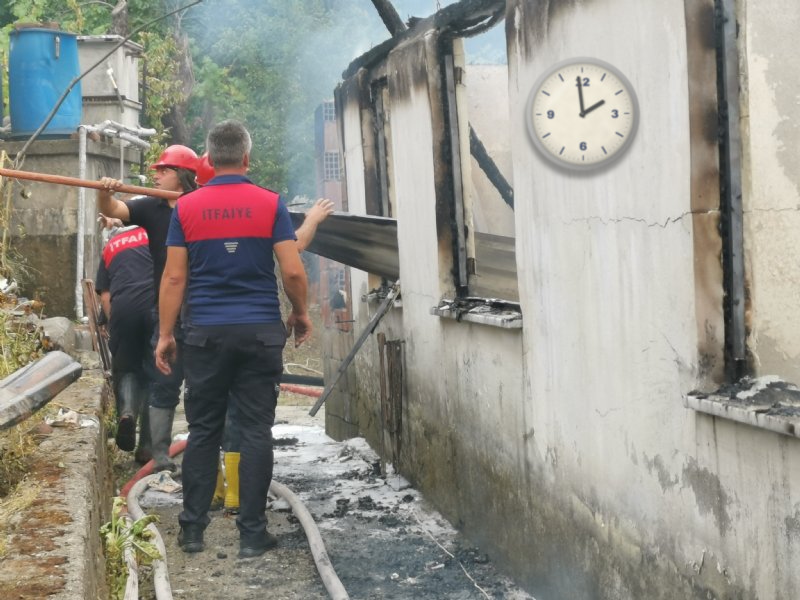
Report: 1 h 59 min
